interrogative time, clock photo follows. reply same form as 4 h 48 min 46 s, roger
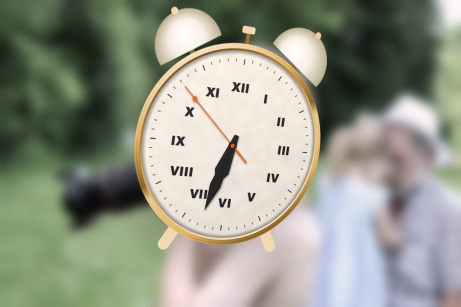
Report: 6 h 32 min 52 s
